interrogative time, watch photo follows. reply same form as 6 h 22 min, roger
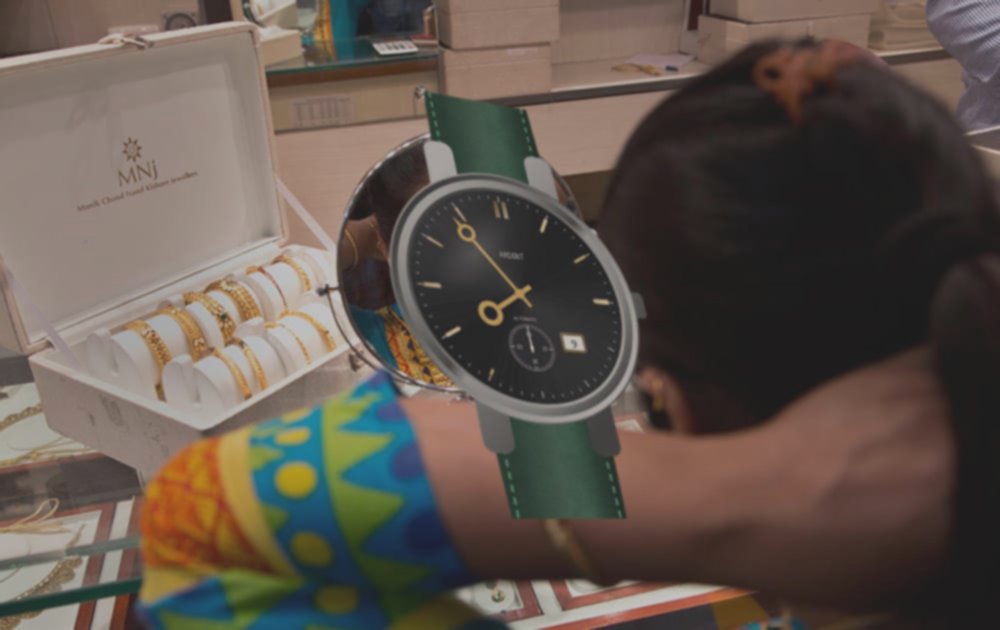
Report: 7 h 54 min
